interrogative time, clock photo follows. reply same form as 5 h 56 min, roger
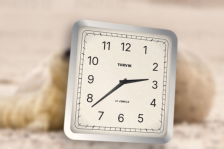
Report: 2 h 38 min
